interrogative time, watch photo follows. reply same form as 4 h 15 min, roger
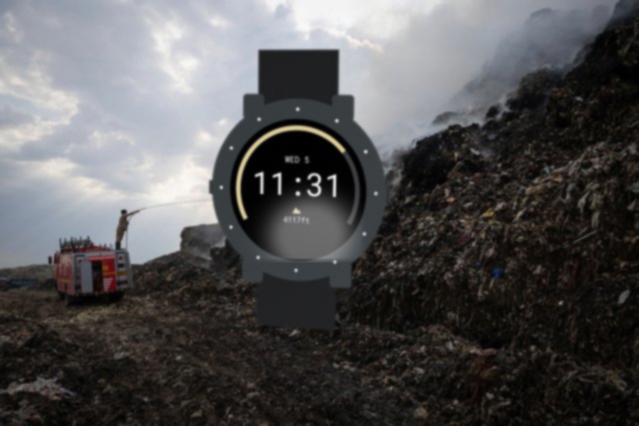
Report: 11 h 31 min
